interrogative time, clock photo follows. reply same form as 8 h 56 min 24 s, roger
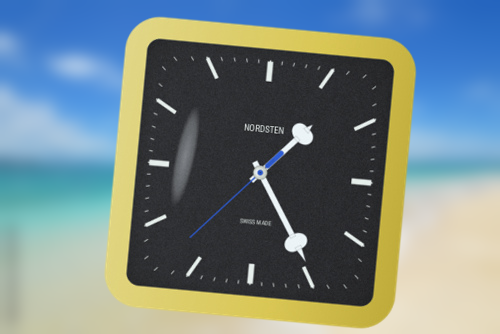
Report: 1 h 24 min 37 s
